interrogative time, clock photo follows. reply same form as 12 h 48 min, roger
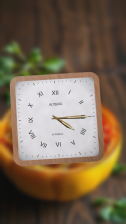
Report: 4 h 15 min
